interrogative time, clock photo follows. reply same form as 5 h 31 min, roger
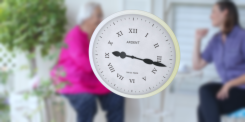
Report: 9 h 17 min
